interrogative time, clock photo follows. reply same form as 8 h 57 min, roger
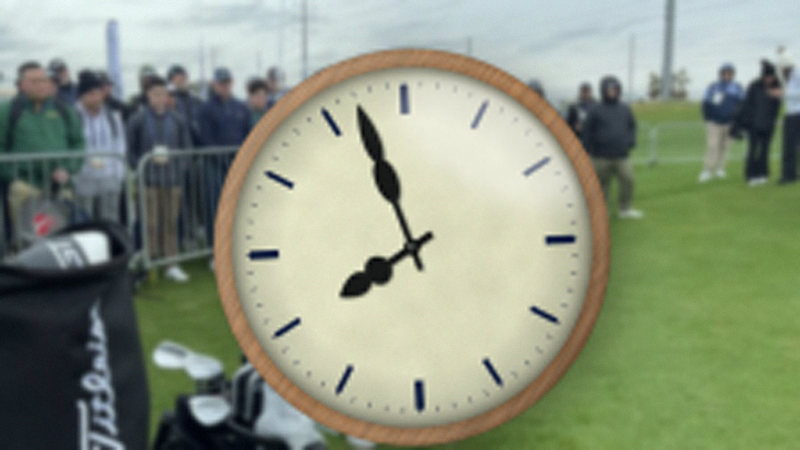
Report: 7 h 57 min
